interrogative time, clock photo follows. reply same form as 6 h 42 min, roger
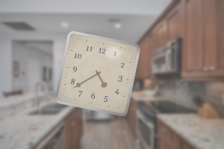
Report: 4 h 38 min
